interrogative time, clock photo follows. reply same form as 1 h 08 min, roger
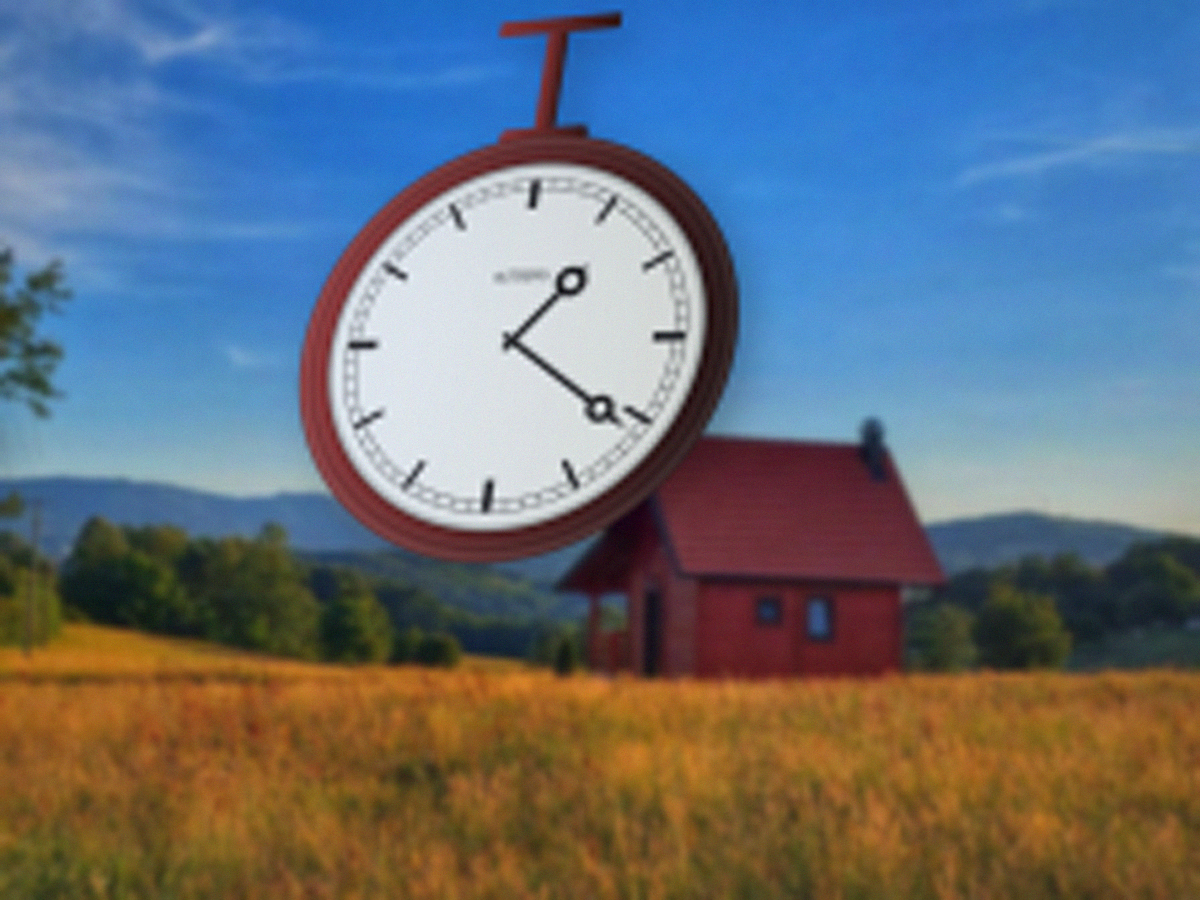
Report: 1 h 21 min
